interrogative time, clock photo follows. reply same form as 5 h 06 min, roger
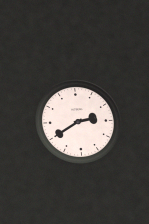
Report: 2 h 40 min
